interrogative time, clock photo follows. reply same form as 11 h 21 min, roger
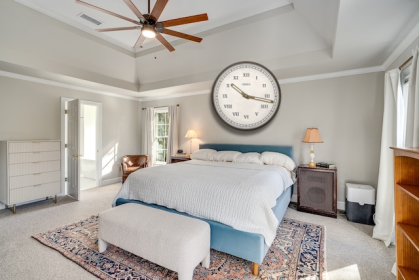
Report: 10 h 17 min
